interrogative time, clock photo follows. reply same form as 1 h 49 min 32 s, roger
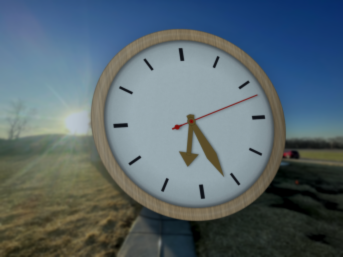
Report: 6 h 26 min 12 s
